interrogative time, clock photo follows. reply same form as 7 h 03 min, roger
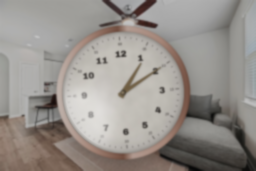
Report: 1 h 10 min
